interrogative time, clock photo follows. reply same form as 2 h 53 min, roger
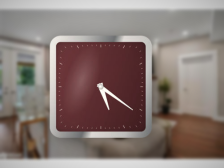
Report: 5 h 21 min
